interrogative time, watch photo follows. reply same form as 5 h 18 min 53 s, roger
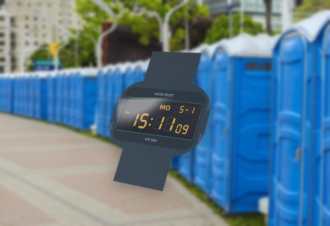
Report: 15 h 11 min 09 s
